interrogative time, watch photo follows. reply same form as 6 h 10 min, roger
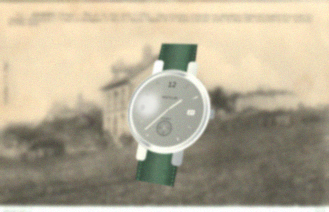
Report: 1 h 37 min
